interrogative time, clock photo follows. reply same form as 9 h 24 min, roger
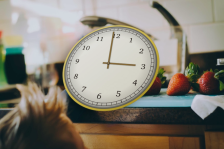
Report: 2 h 59 min
